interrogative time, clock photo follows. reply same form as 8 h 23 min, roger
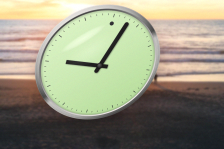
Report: 9 h 03 min
